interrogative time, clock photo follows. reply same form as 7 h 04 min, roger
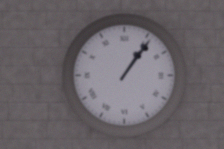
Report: 1 h 06 min
